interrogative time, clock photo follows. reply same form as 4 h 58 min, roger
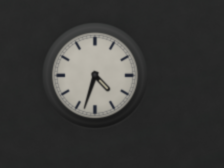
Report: 4 h 33 min
